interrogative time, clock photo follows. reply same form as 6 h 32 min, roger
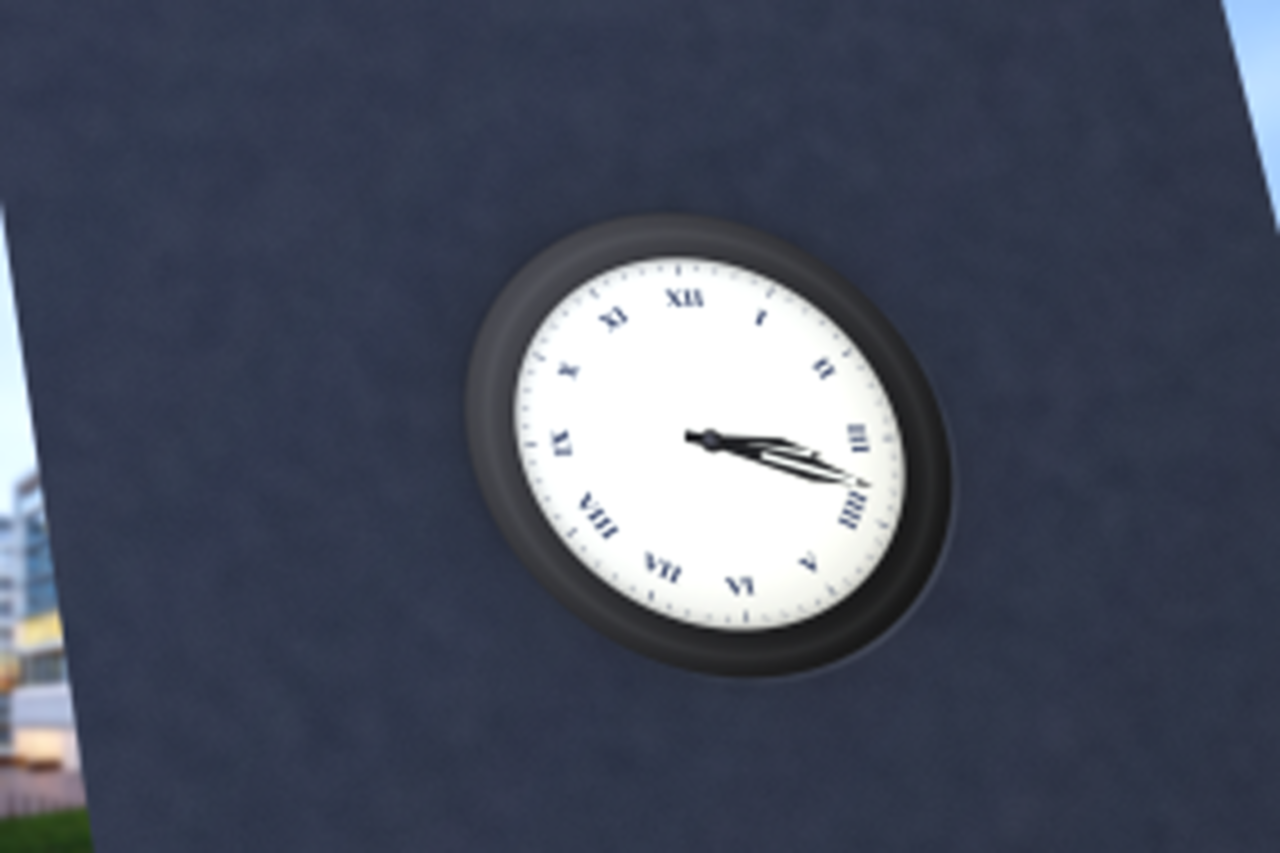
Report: 3 h 18 min
